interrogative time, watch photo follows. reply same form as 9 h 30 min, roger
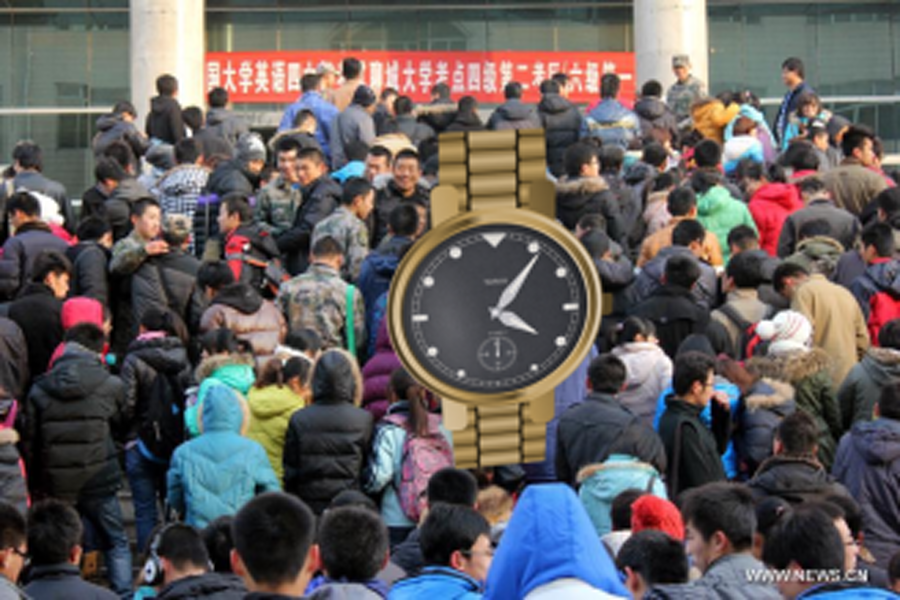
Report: 4 h 06 min
